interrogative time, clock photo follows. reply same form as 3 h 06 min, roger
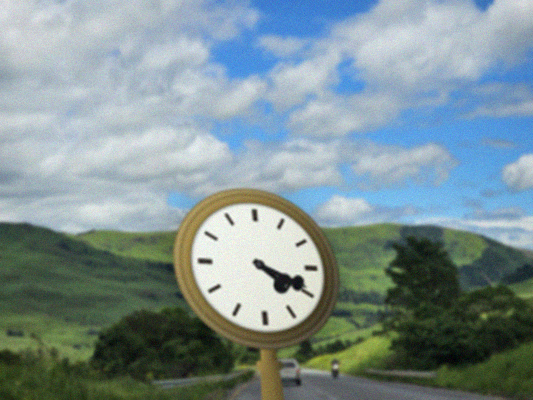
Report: 4 h 19 min
